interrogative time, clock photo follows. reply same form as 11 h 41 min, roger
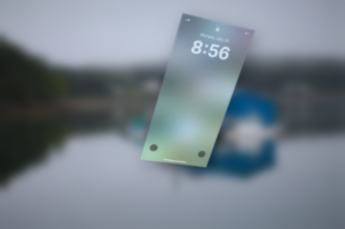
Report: 8 h 56 min
